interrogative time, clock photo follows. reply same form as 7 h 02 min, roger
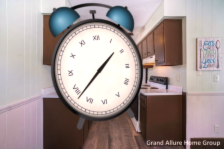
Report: 1 h 38 min
